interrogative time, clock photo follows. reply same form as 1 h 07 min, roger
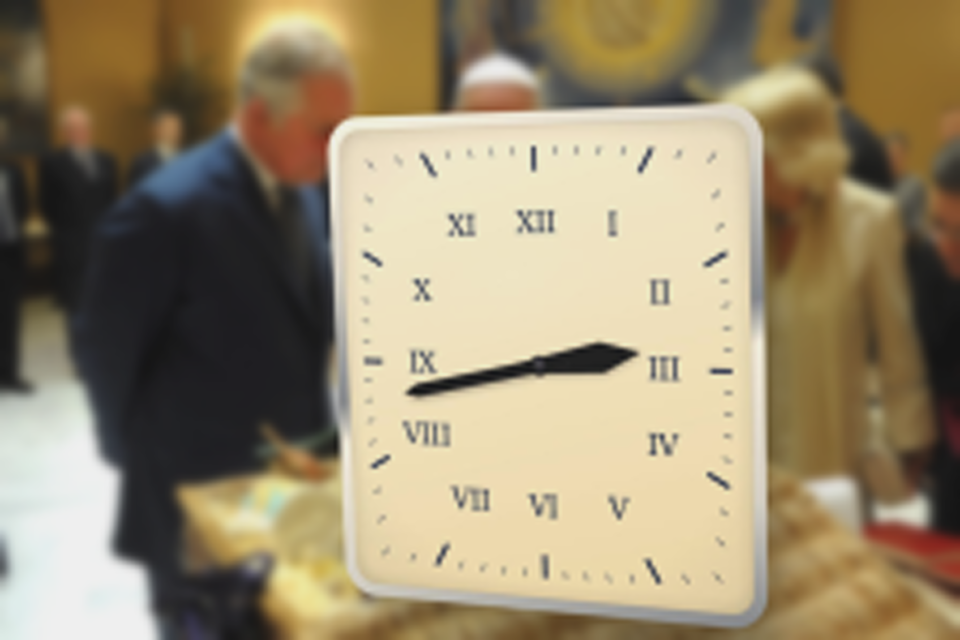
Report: 2 h 43 min
